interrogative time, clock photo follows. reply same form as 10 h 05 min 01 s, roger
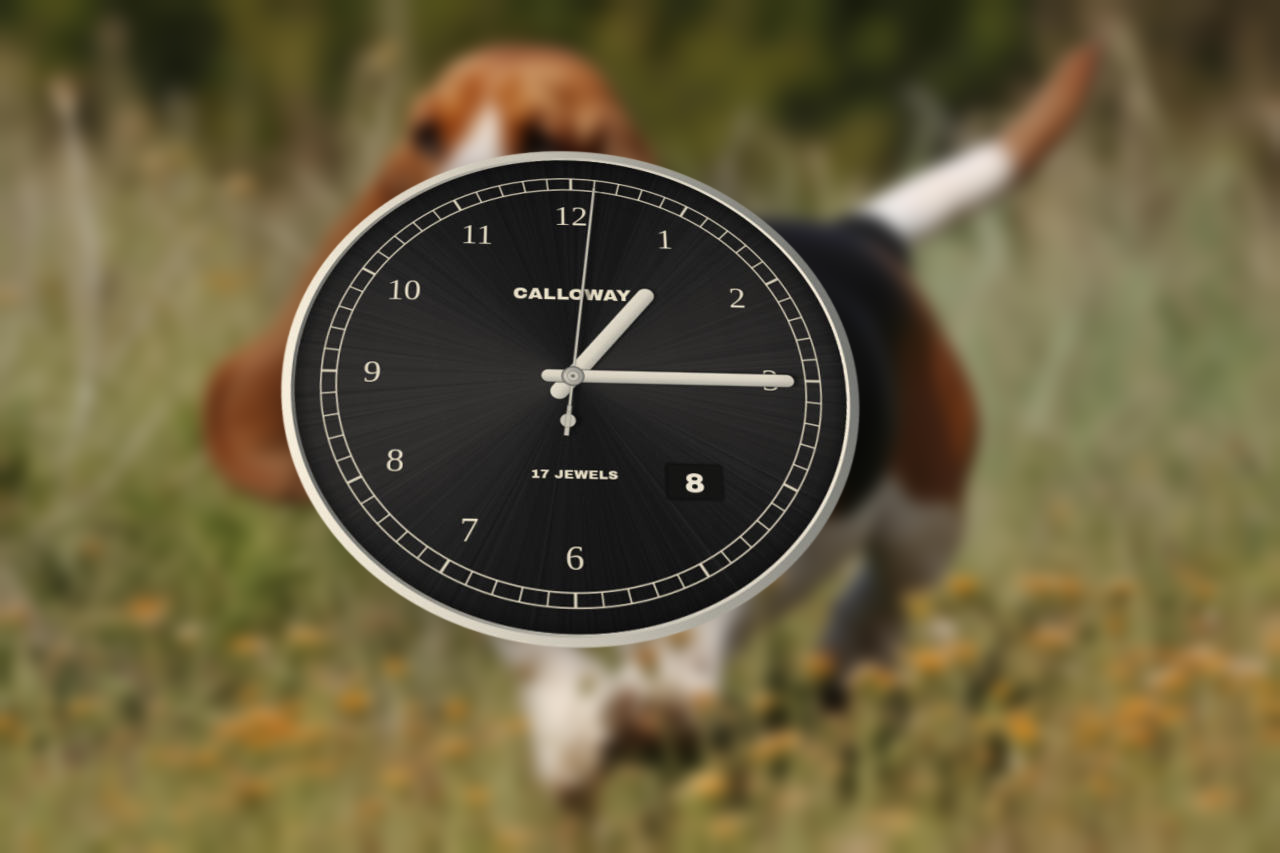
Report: 1 h 15 min 01 s
